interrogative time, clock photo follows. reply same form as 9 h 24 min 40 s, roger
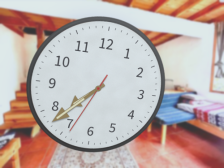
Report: 7 h 37 min 34 s
